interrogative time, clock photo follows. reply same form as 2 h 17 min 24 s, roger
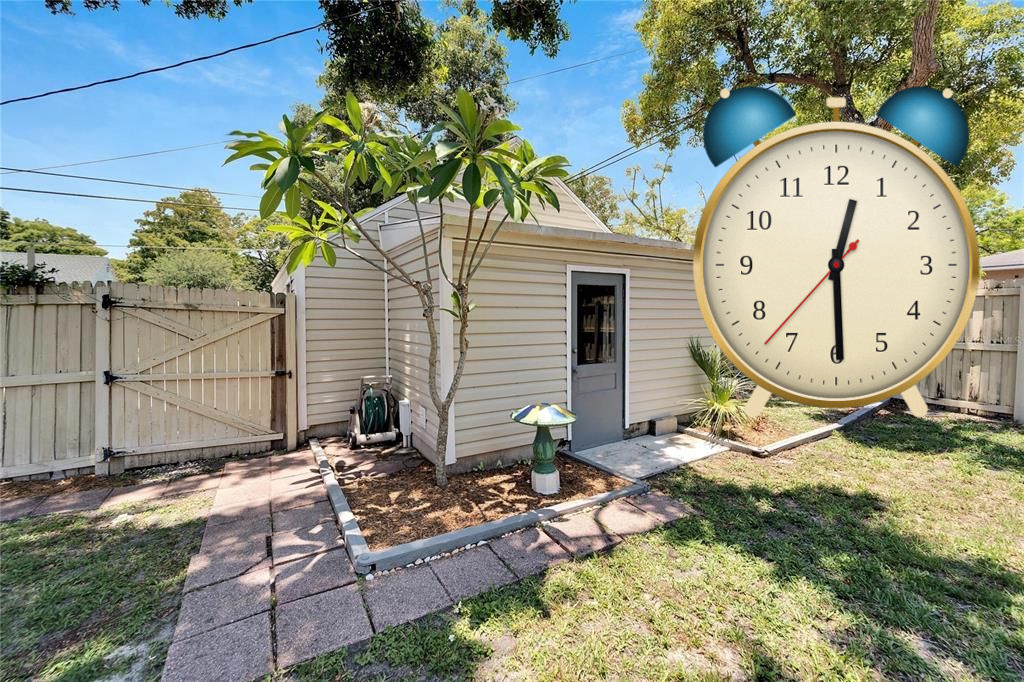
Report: 12 h 29 min 37 s
